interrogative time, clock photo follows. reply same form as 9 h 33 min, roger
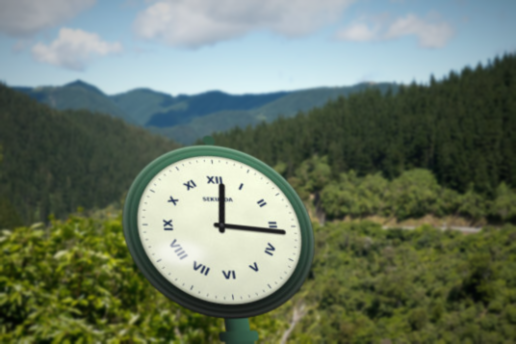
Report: 12 h 16 min
